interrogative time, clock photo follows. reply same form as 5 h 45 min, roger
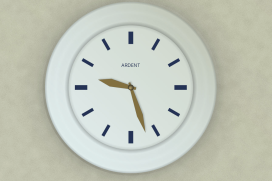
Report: 9 h 27 min
